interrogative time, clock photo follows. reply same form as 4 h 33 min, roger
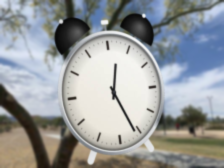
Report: 12 h 26 min
